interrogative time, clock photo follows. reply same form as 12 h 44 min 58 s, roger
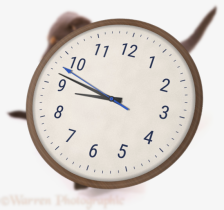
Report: 8 h 46 min 48 s
